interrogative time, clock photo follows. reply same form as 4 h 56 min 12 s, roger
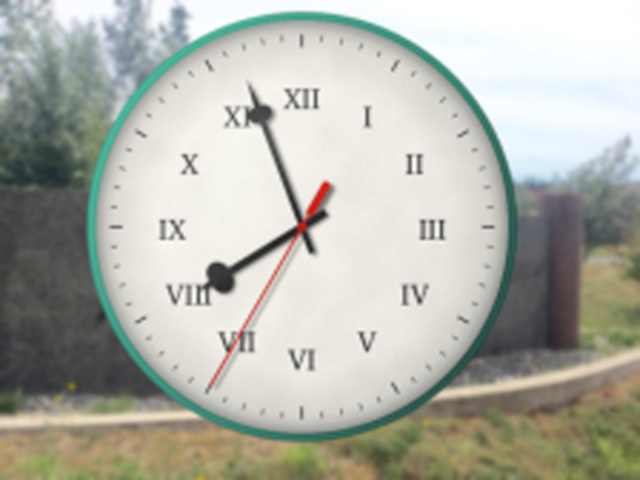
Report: 7 h 56 min 35 s
